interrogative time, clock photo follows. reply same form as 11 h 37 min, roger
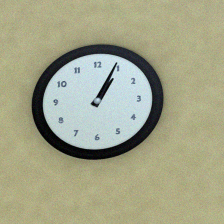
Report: 1 h 04 min
